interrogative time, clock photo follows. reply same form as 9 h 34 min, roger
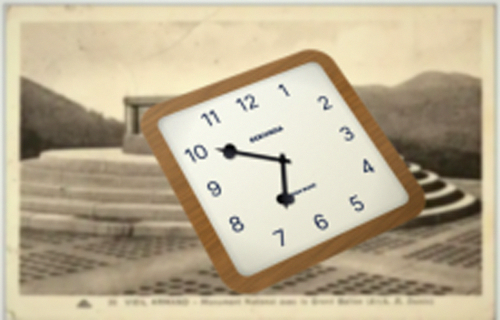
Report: 6 h 51 min
